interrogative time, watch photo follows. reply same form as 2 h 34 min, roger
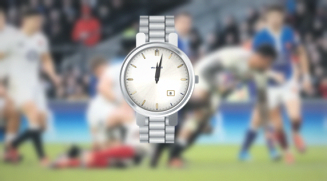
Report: 12 h 02 min
